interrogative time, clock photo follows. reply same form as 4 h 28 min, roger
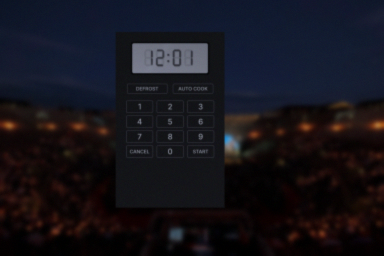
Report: 12 h 01 min
